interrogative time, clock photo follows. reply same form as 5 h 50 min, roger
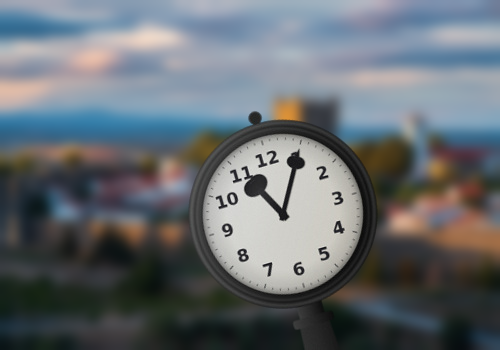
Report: 11 h 05 min
